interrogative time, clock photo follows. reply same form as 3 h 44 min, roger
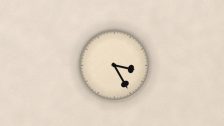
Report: 3 h 25 min
